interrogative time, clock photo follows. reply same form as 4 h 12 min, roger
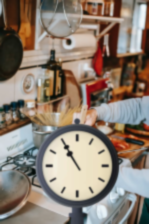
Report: 10 h 55 min
